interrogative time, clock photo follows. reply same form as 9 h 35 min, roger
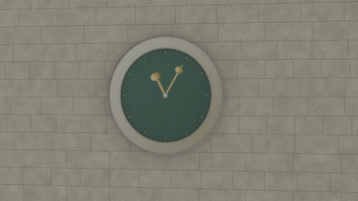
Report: 11 h 05 min
